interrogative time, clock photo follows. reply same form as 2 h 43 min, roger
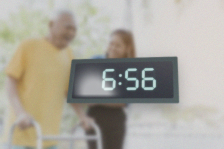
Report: 6 h 56 min
